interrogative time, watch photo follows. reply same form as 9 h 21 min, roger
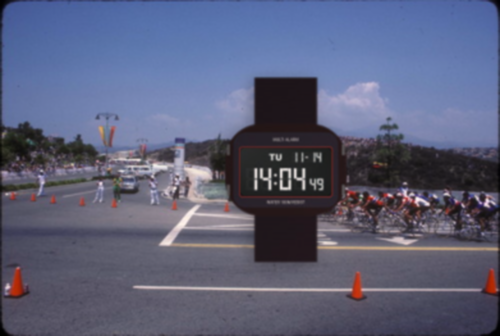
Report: 14 h 04 min
